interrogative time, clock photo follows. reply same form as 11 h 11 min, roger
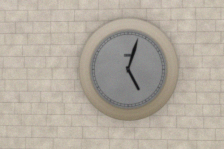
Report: 5 h 03 min
